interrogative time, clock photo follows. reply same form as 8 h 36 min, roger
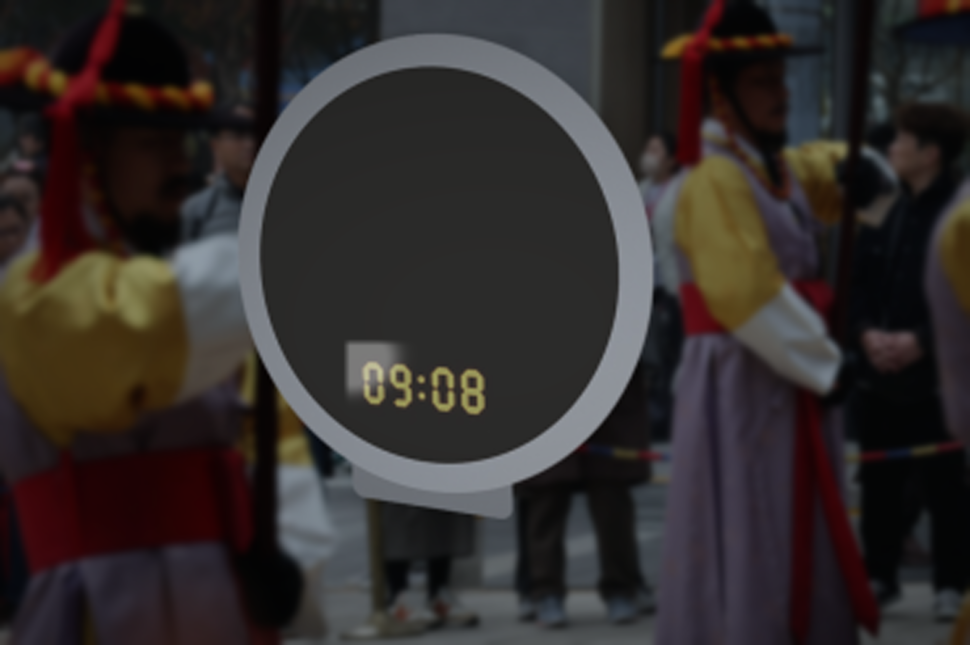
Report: 9 h 08 min
